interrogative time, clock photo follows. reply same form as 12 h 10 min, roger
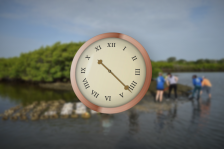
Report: 10 h 22 min
